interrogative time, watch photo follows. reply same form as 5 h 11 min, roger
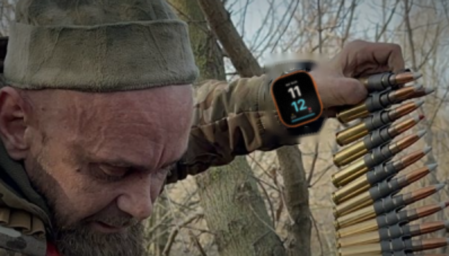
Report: 11 h 12 min
